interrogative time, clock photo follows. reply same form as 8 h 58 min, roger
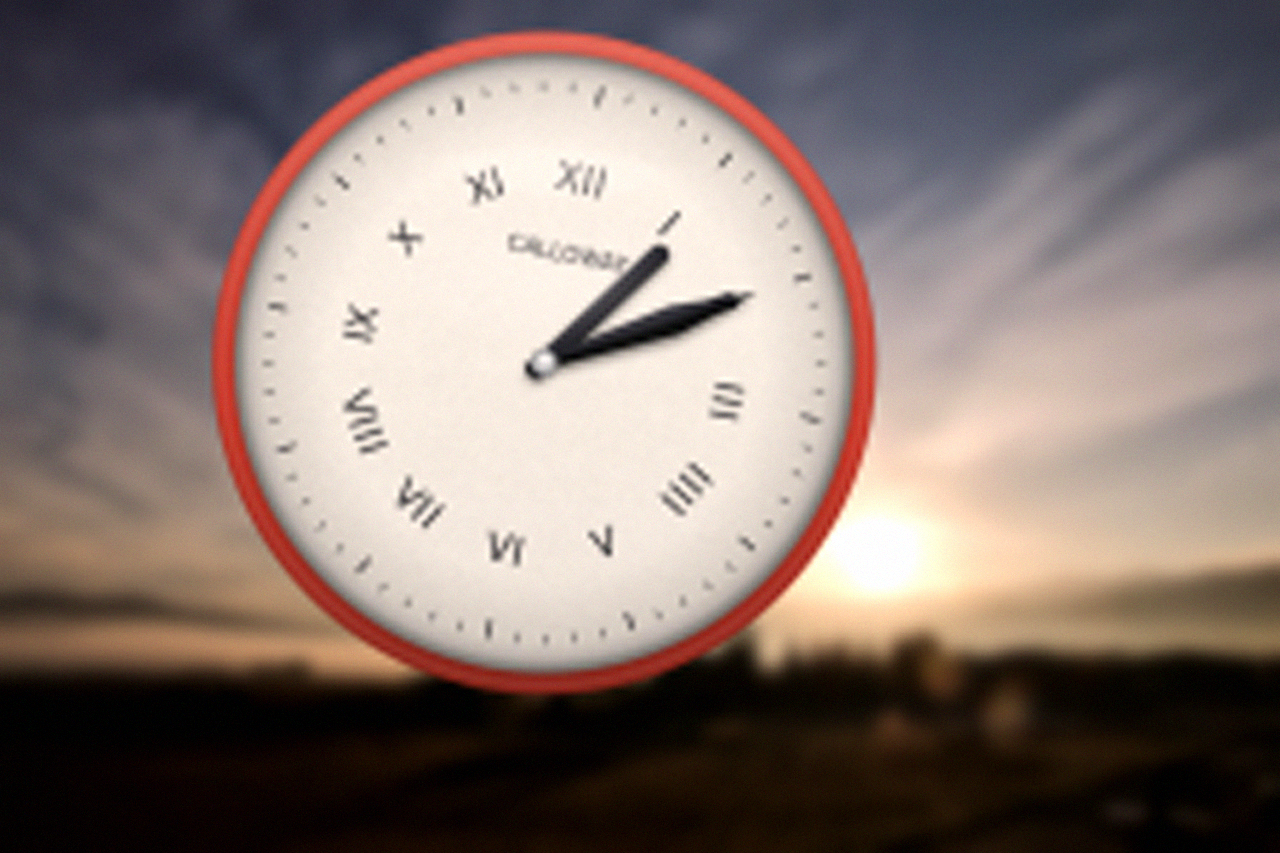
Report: 1 h 10 min
